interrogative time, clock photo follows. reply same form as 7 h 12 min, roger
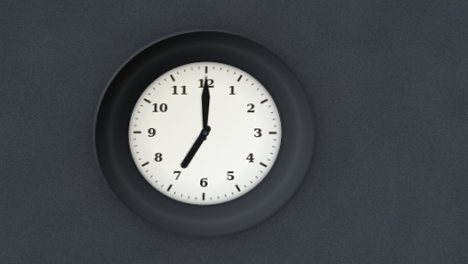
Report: 7 h 00 min
